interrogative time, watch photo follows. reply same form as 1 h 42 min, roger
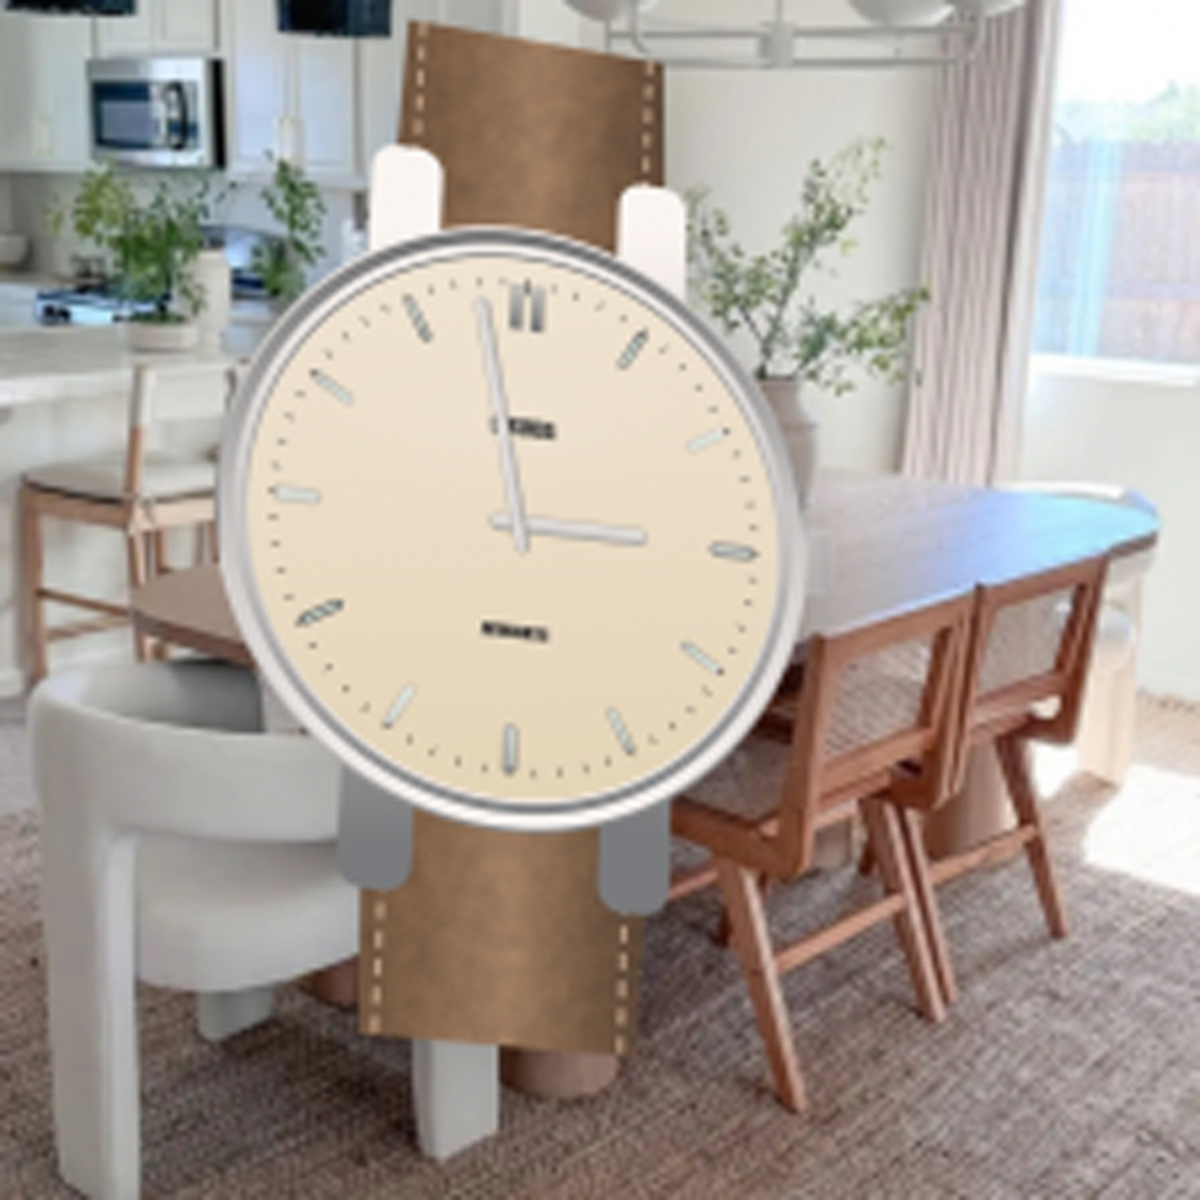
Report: 2 h 58 min
